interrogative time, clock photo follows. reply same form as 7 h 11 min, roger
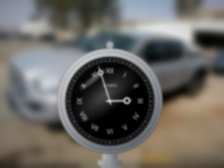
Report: 2 h 57 min
